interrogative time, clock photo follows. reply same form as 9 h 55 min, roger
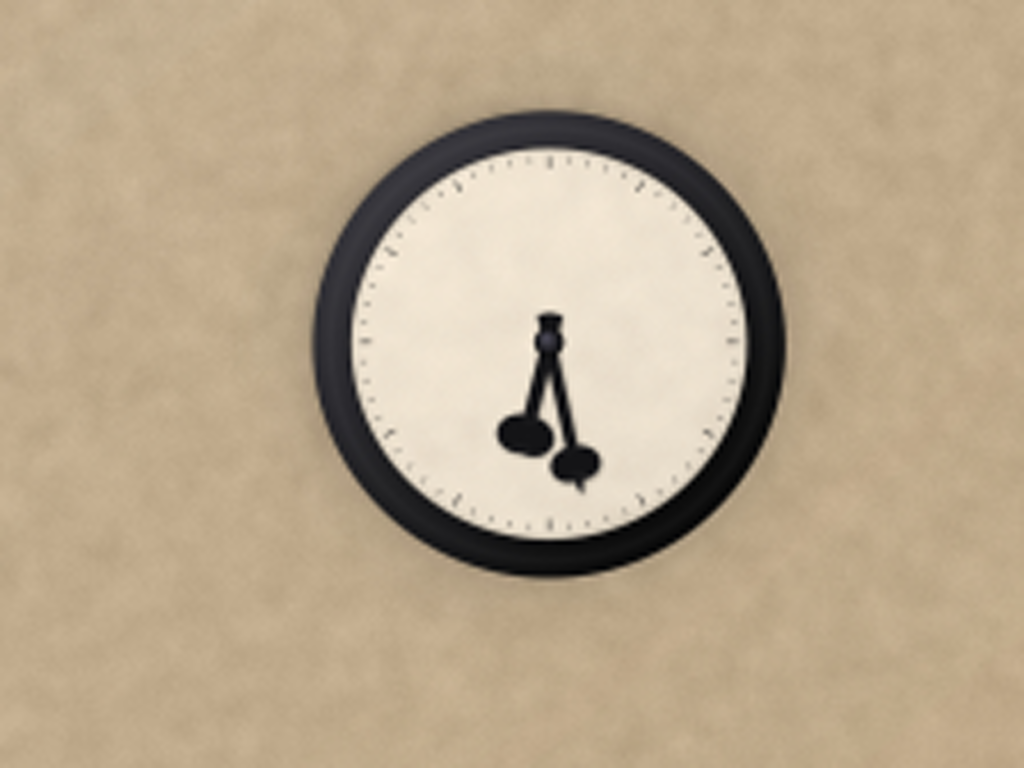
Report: 6 h 28 min
